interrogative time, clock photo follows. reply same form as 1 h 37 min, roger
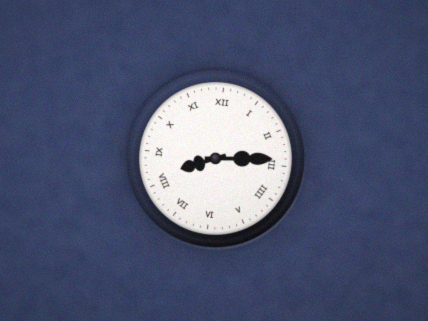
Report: 8 h 14 min
